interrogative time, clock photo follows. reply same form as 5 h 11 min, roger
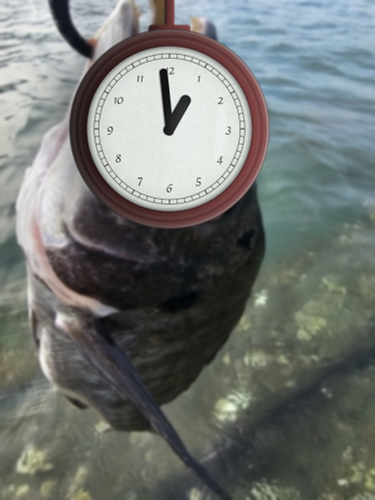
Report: 12 h 59 min
